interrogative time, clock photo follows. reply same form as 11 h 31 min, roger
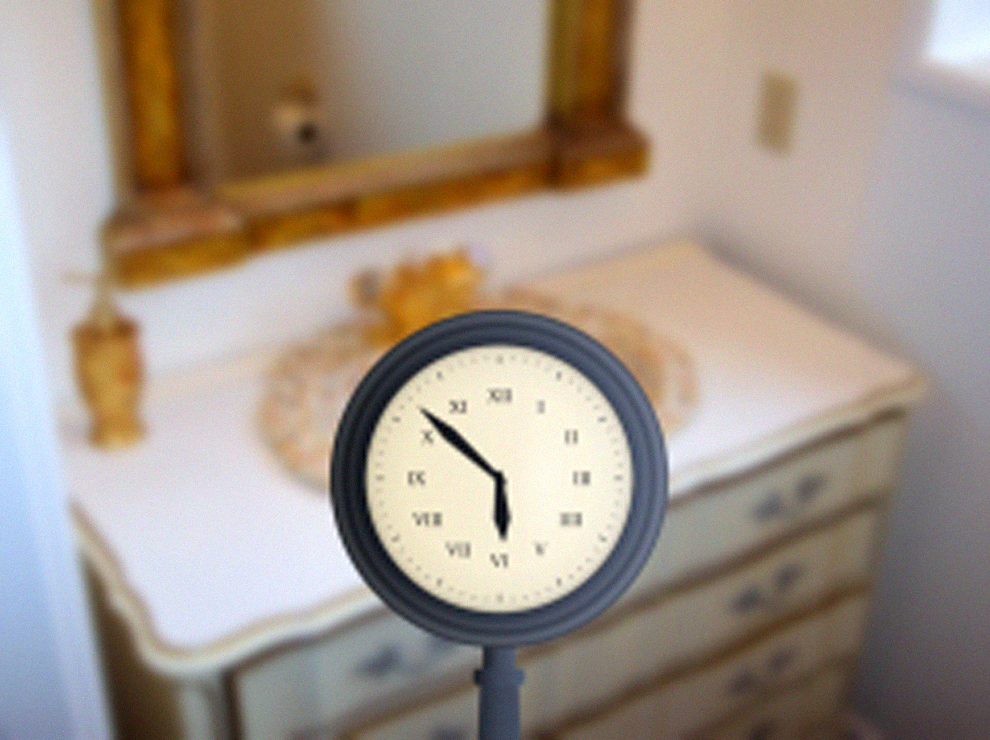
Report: 5 h 52 min
